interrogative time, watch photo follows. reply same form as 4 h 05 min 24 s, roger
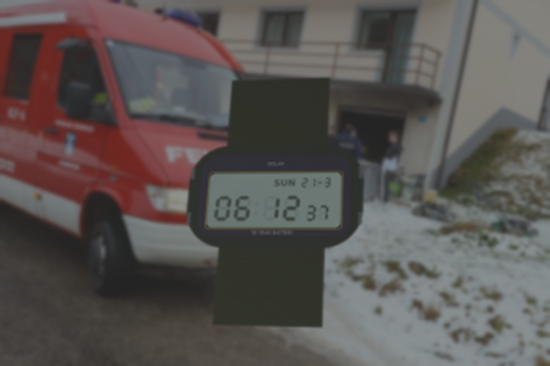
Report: 6 h 12 min 37 s
